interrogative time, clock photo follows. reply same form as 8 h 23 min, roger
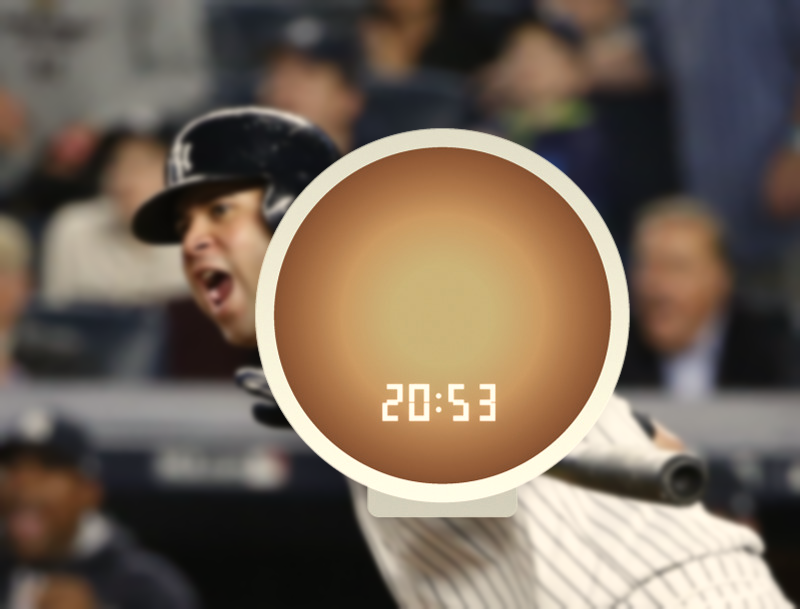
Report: 20 h 53 min
